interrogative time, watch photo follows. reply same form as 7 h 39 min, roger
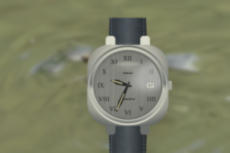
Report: 9 h 34 min
